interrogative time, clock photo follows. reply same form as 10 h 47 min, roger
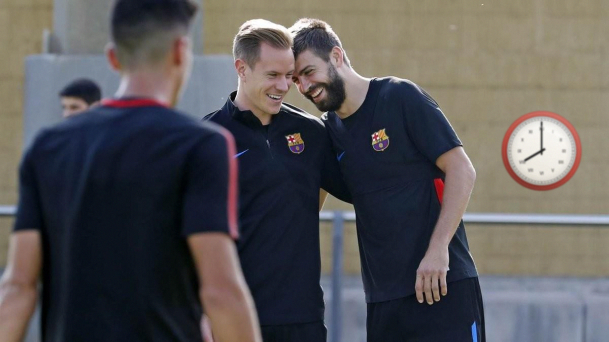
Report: 8 h 00 min
